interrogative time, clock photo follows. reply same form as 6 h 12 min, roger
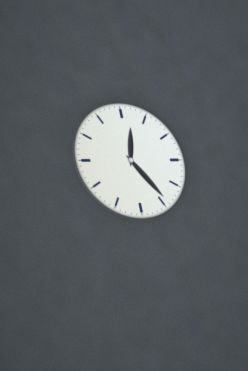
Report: 12 h 24 min
